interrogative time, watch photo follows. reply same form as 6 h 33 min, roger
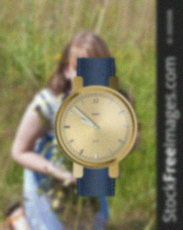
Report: 9 h 52 min
